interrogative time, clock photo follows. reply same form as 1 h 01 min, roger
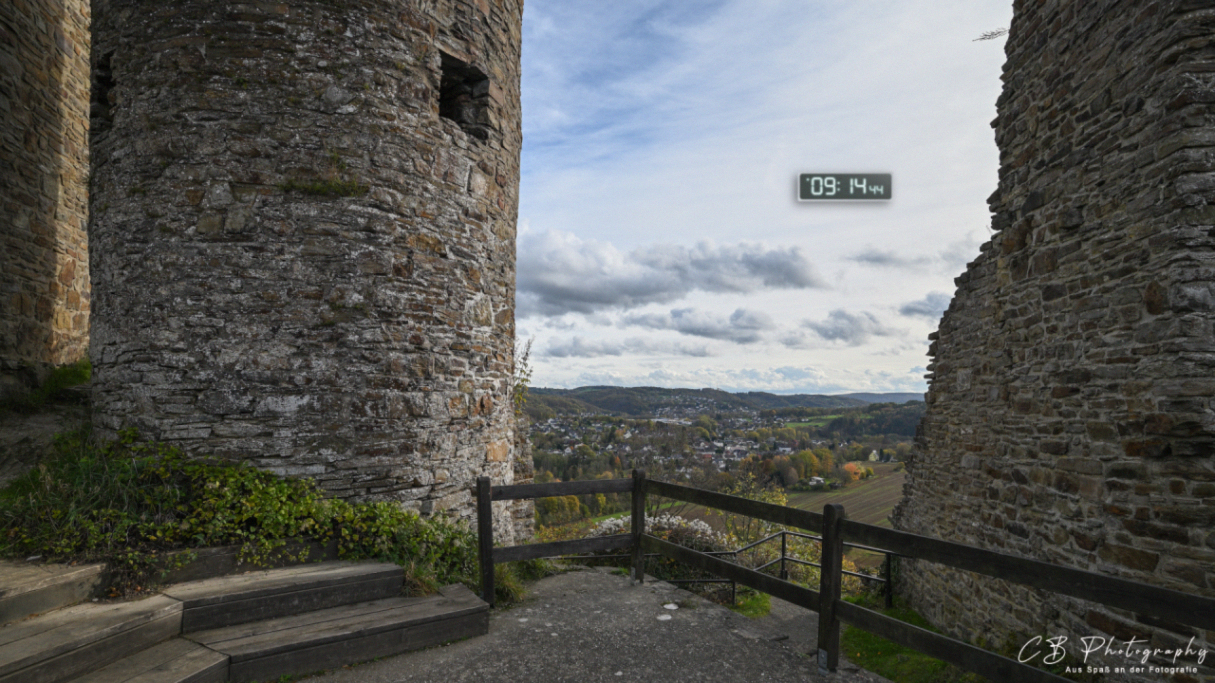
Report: 9 h 14 min
